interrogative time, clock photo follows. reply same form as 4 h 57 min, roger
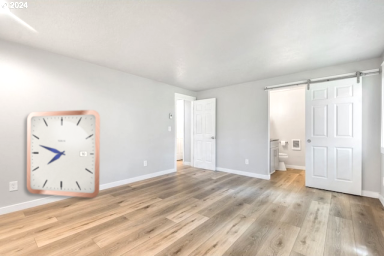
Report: 7 h 48 min
